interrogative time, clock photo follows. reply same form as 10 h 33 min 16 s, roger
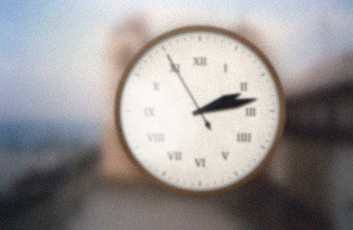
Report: 2 h 12 min 55 s
